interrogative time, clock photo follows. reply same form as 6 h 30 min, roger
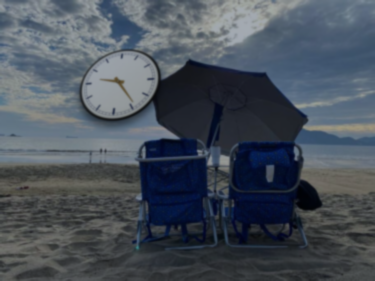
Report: 9 h 24 min
